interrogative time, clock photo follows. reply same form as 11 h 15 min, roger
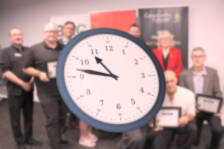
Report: 10 h 47 min
